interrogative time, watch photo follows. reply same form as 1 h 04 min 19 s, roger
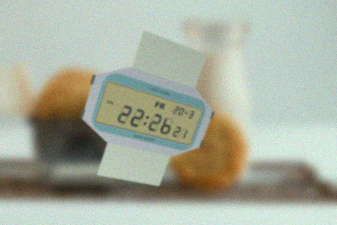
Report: 22 h 26 min 21 s
